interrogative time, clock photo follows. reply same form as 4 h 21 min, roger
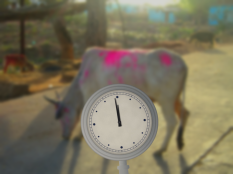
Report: 11 h 59 min
